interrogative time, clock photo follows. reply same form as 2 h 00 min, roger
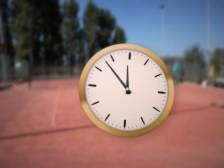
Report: 11 h 53 min
